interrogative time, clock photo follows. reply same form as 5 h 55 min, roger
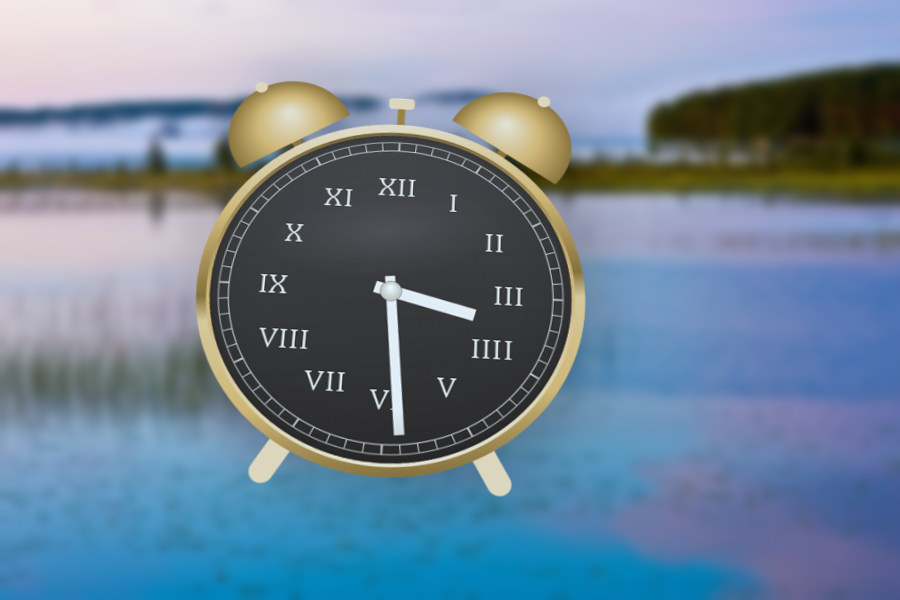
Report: 3 h 29 min
